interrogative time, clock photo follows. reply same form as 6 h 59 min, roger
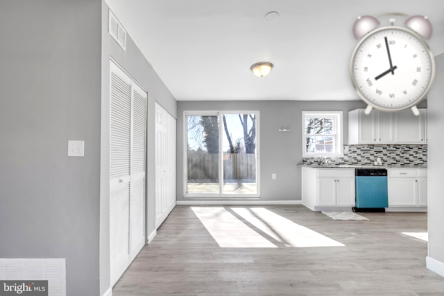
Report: 7 h 58 min
